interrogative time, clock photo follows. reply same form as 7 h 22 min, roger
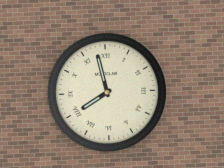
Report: 7 h 58 min
